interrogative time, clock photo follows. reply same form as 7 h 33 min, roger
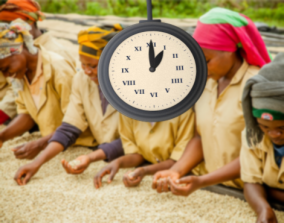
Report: 1 h 00 min
